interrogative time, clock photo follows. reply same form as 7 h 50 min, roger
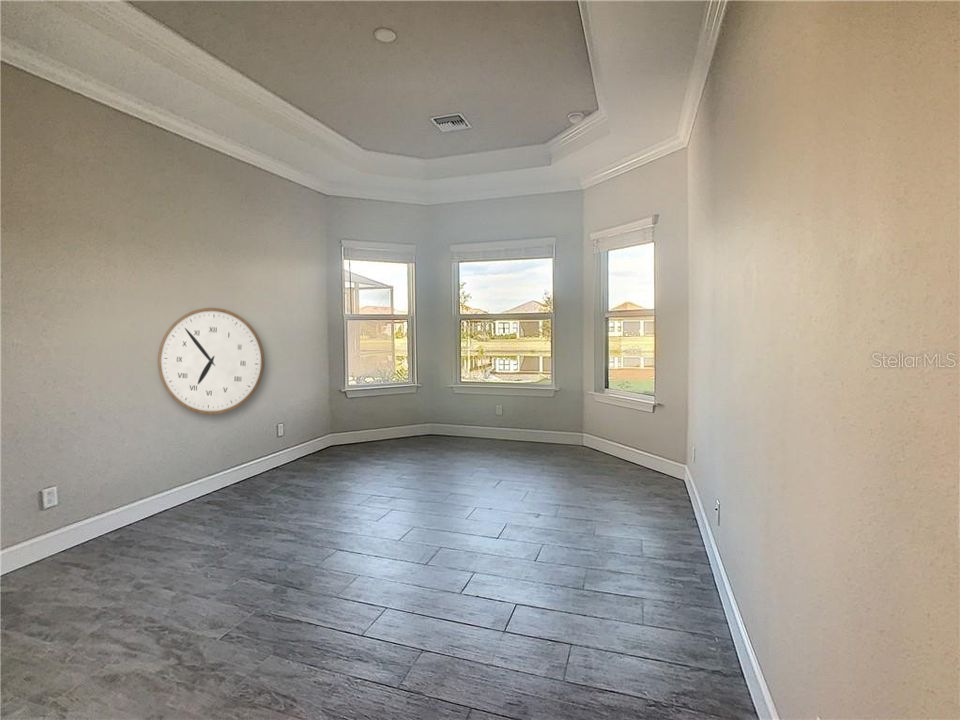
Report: 6 h 53 min
